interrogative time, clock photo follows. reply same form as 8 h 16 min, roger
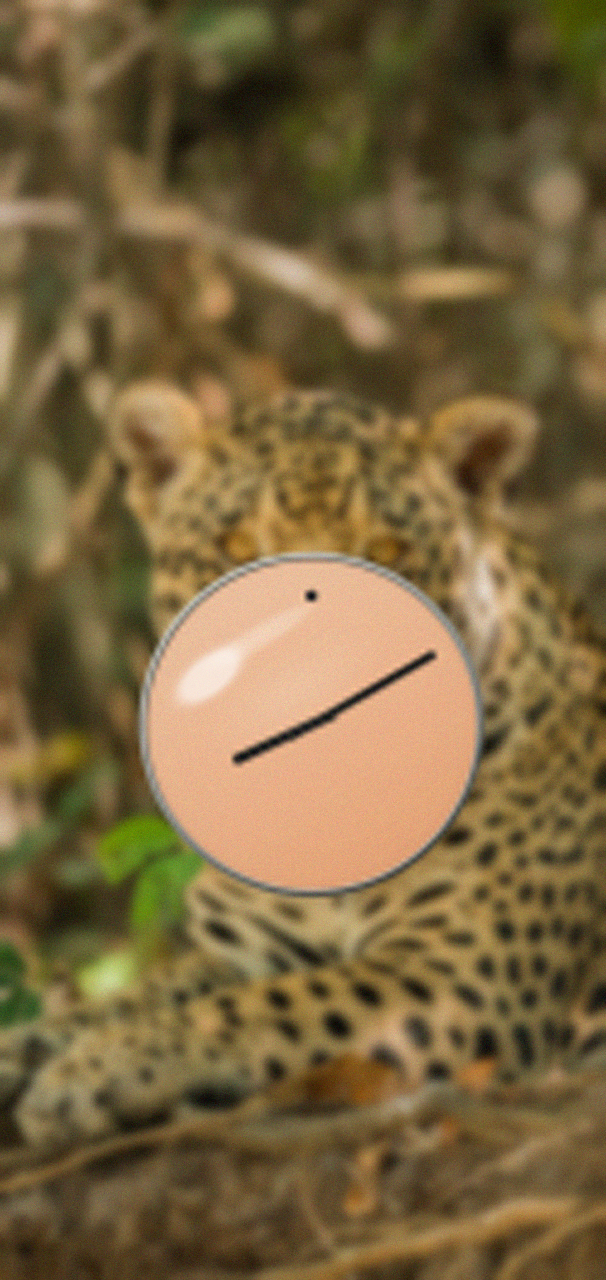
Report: 8 h 10 min
